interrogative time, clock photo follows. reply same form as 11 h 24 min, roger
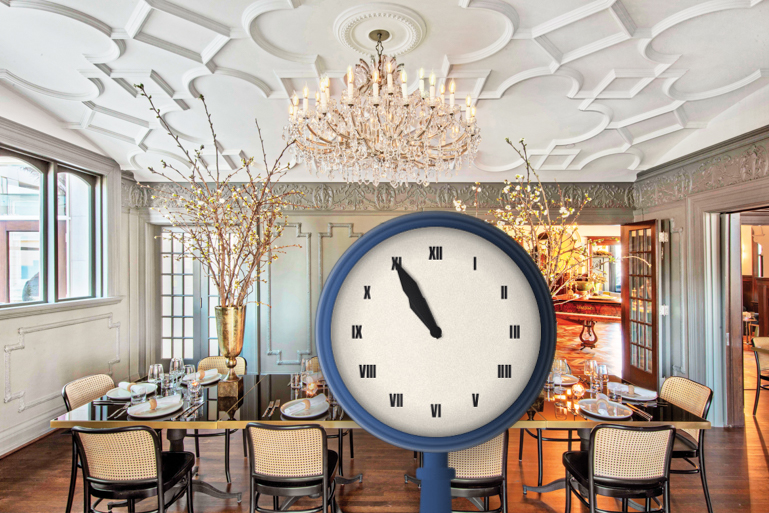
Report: 10 h 55 min
